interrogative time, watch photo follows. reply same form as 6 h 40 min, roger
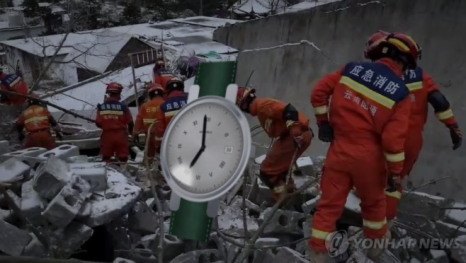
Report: 6 h 59 min
